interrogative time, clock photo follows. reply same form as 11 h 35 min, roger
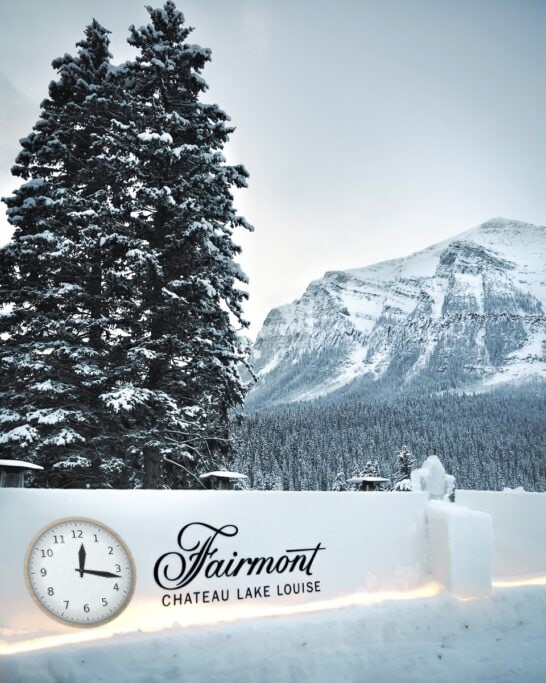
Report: 12 h 17 min
